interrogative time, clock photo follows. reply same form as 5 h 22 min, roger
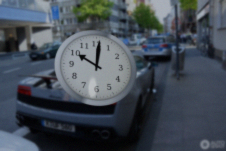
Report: 10 h 01 min
